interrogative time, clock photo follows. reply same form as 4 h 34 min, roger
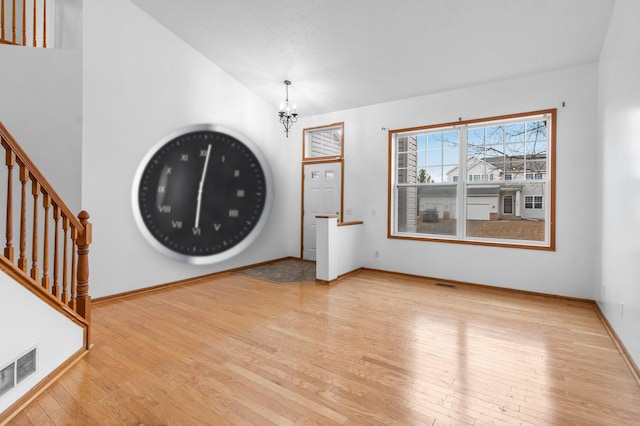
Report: 6 h 01 min
